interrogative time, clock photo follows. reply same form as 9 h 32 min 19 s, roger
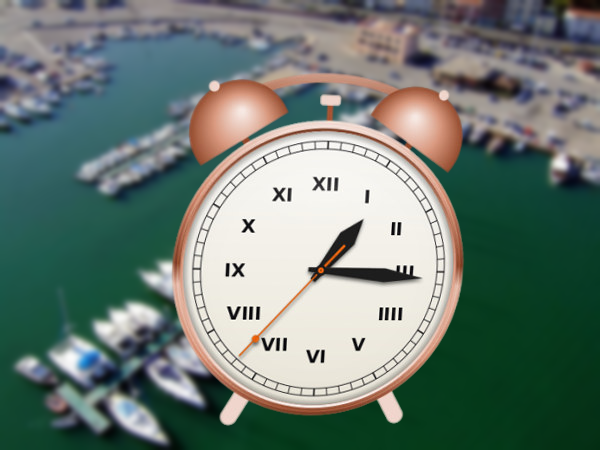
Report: 1 h 15 min 37 s
